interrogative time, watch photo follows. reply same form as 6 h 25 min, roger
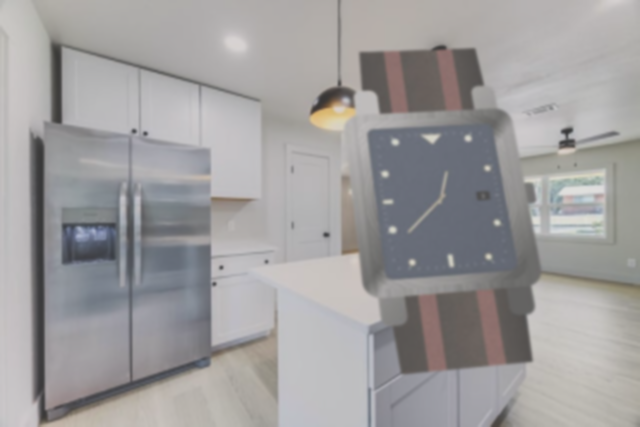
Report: 12 h 38 min
